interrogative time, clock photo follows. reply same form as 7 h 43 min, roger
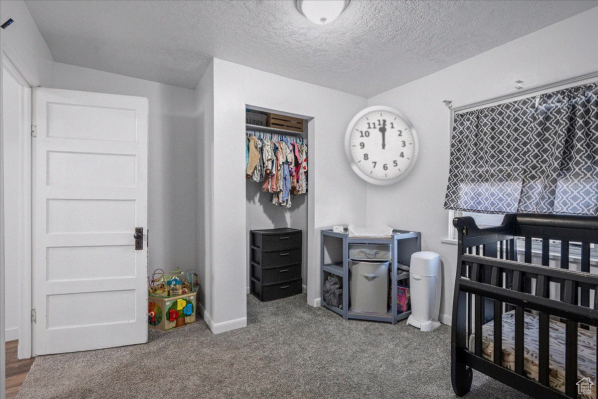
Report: 12 h 01 min
